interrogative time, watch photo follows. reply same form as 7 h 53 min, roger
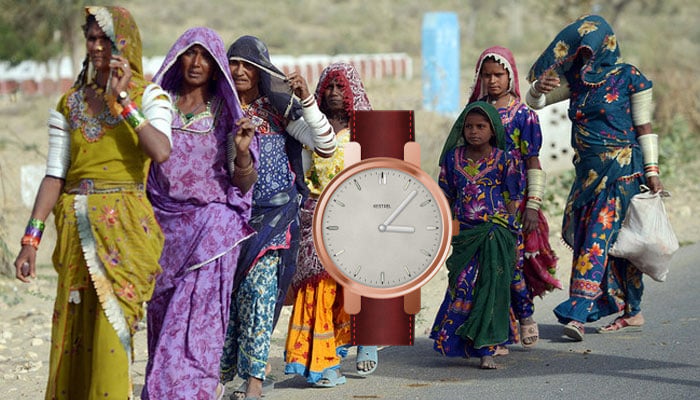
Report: 3 h 07 min
